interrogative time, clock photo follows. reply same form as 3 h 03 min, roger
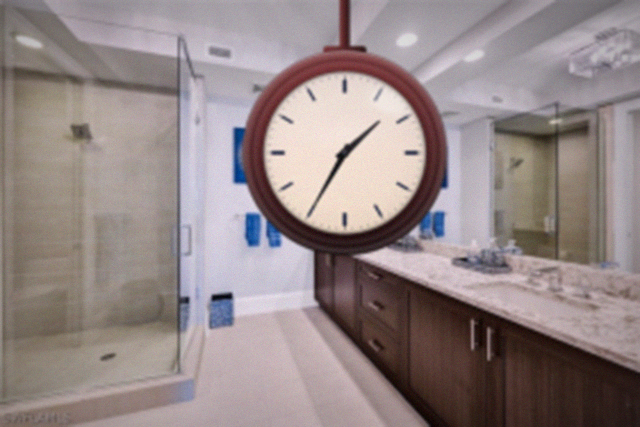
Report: 1 h 35 min
